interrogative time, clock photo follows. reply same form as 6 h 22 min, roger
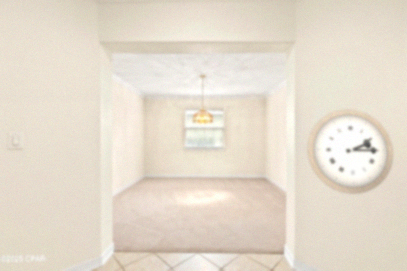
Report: 2 h 15 min
